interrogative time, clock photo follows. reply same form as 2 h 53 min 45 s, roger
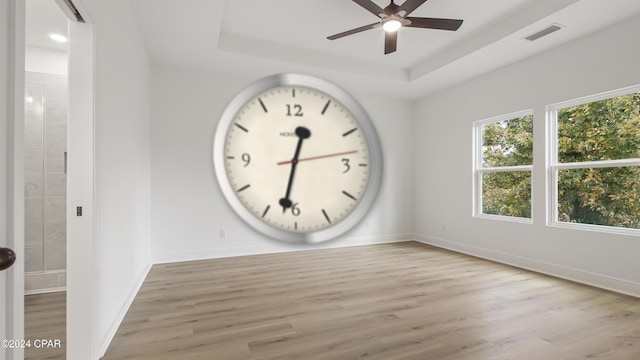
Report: 12 h 32 min 13 s
